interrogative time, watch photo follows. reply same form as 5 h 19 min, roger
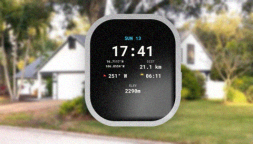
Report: 17 h 41 min
